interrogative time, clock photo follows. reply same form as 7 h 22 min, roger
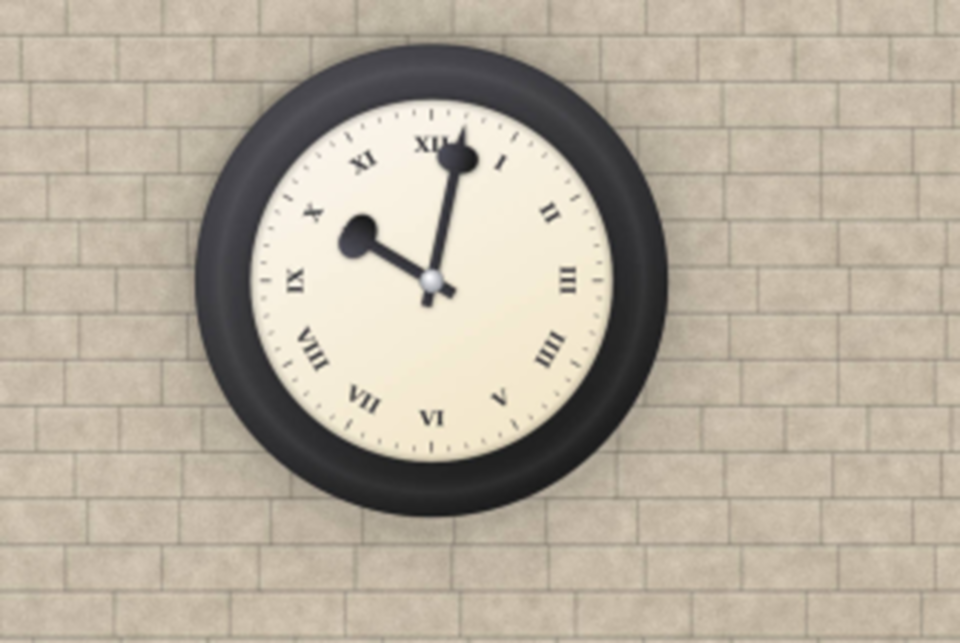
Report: 10 h 02 min
